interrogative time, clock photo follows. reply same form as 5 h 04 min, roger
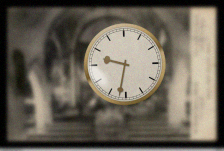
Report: 9 h 32 min
